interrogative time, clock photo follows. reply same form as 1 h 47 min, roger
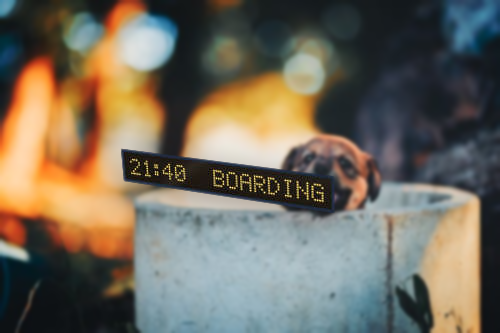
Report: 21 h 40 min
